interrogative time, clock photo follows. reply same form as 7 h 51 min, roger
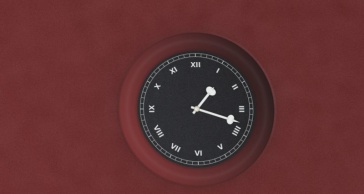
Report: 1 h 18 min
